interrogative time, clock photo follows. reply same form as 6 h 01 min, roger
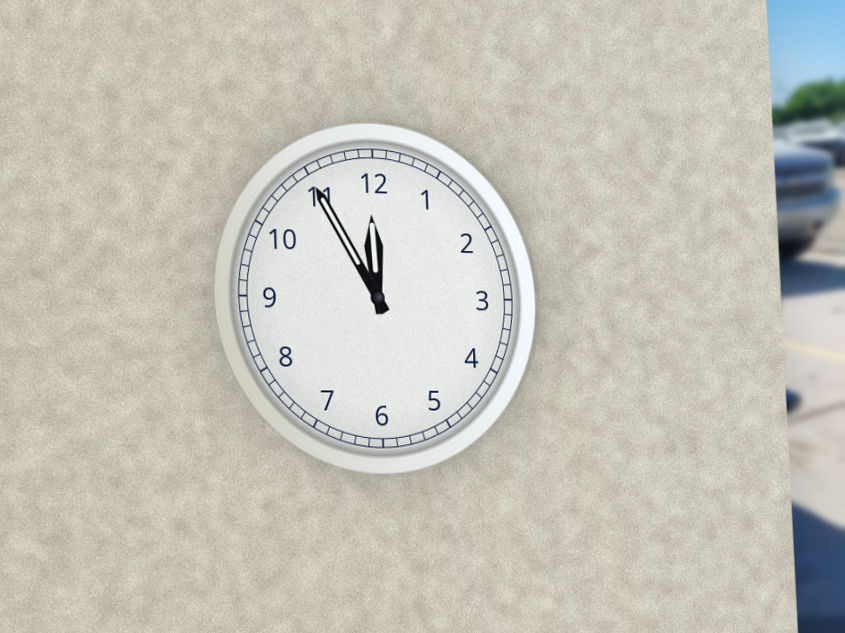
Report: 11 h 55 min
